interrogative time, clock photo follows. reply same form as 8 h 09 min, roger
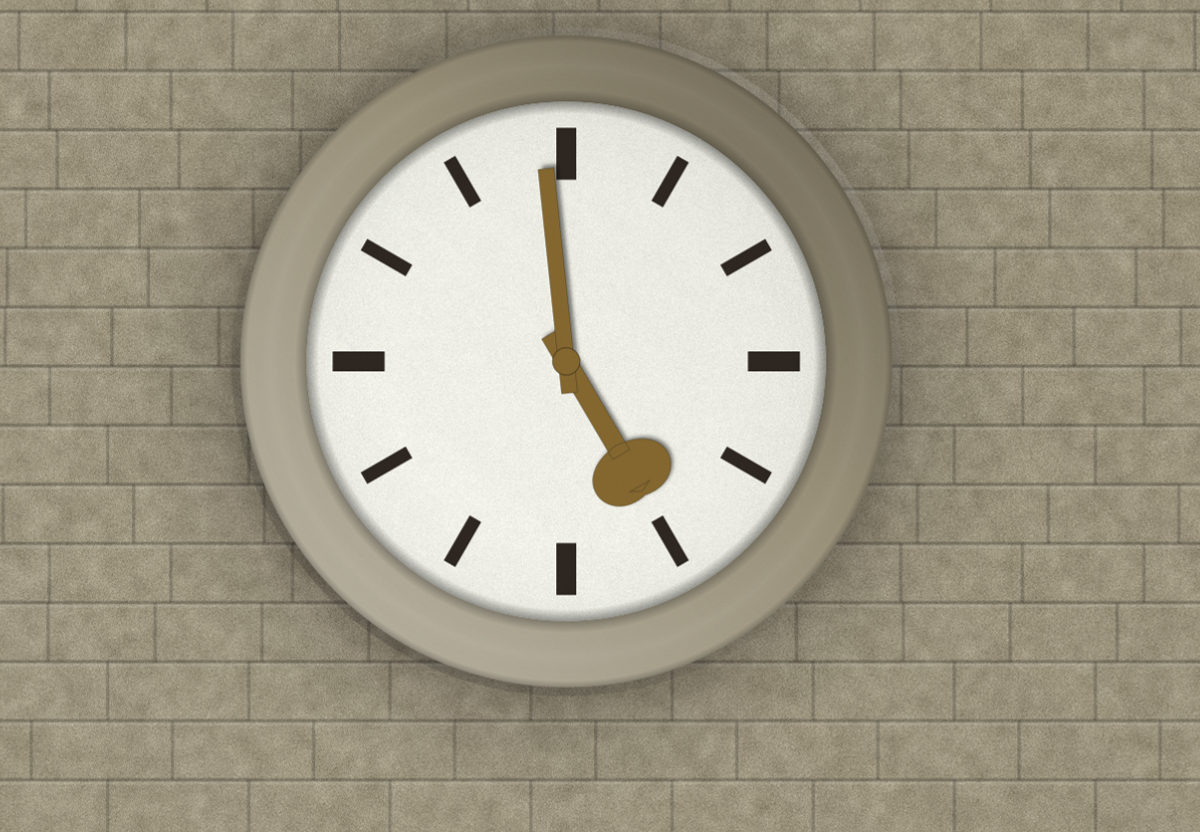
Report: 4 h 59 min
